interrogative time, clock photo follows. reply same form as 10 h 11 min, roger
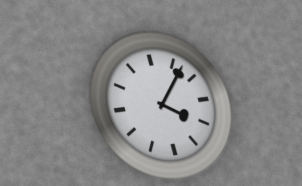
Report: 4 h 07 min
